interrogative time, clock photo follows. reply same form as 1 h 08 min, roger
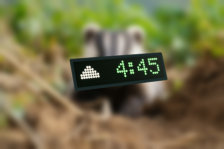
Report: 4 h 45 min
